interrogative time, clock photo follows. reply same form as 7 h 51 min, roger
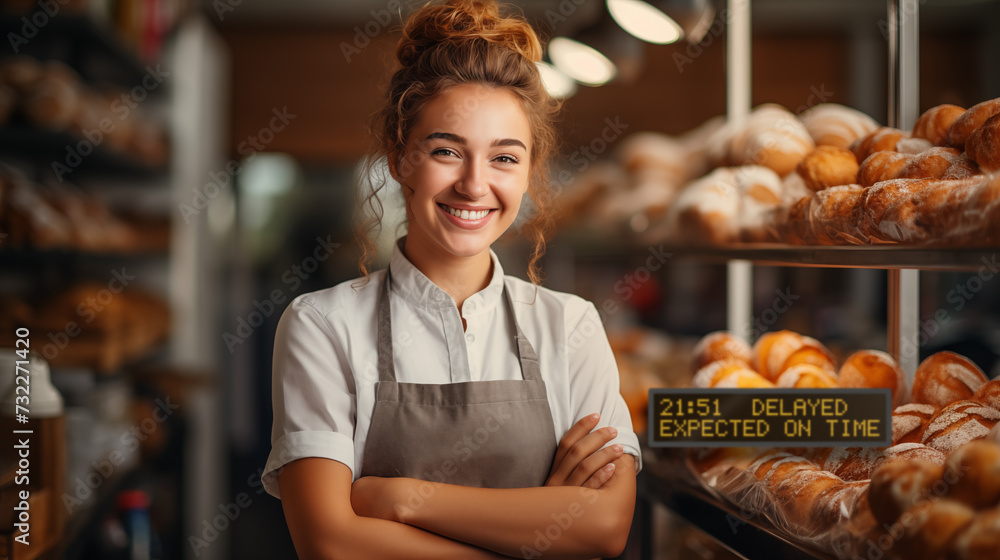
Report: 21 h 51 min
